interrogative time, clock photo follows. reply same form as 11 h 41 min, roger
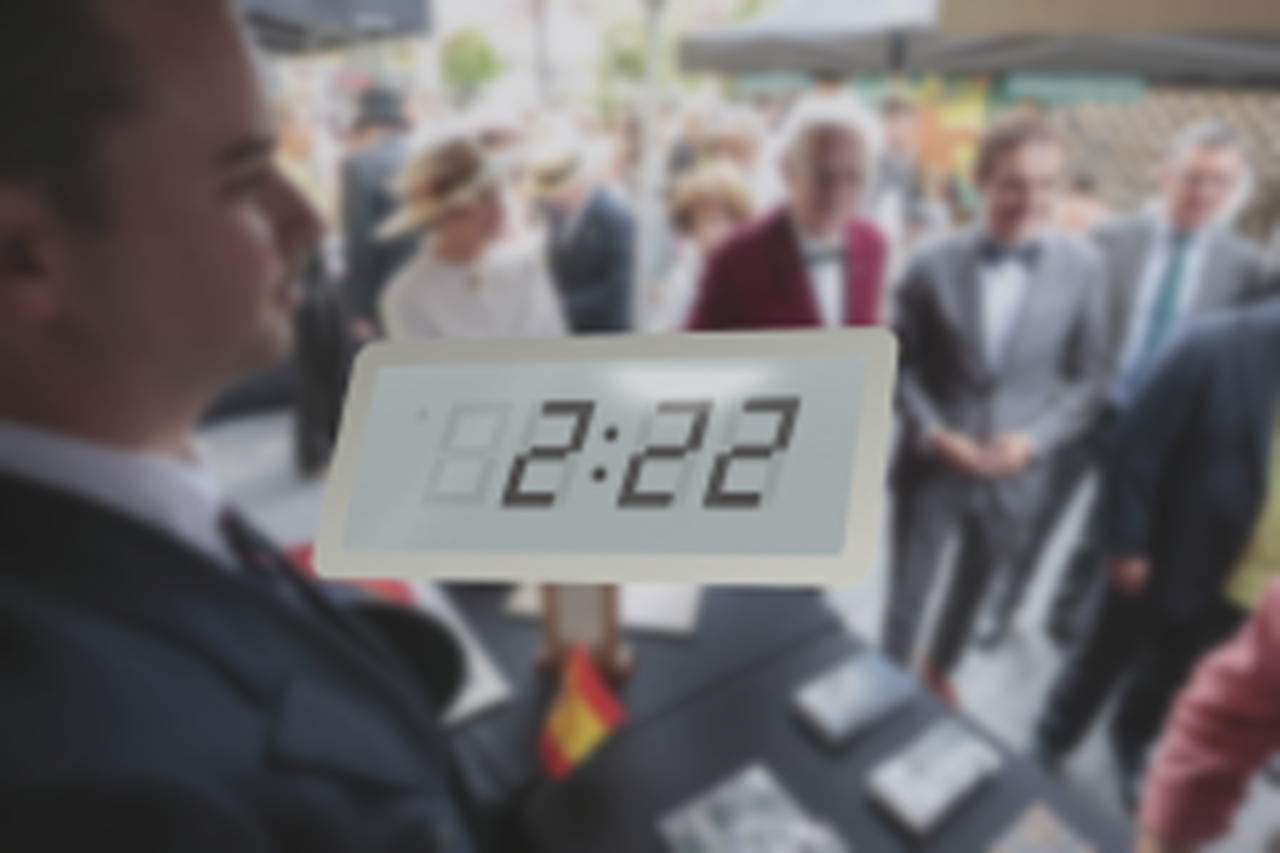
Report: 2 h 22 min
